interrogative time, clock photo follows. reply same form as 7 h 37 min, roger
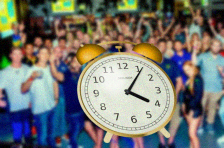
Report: 4 h 06 min
